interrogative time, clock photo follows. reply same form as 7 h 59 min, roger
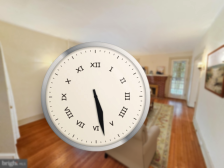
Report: 5 h 28 min
